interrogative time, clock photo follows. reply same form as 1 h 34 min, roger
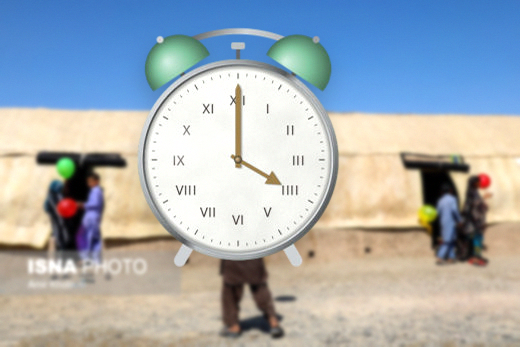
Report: 4 h 00 min
